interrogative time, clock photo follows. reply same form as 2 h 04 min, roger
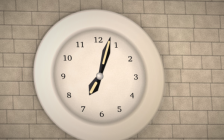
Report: 7 h 03 min
